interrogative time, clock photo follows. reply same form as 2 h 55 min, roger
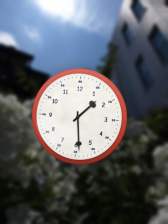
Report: 1 h 29 min
